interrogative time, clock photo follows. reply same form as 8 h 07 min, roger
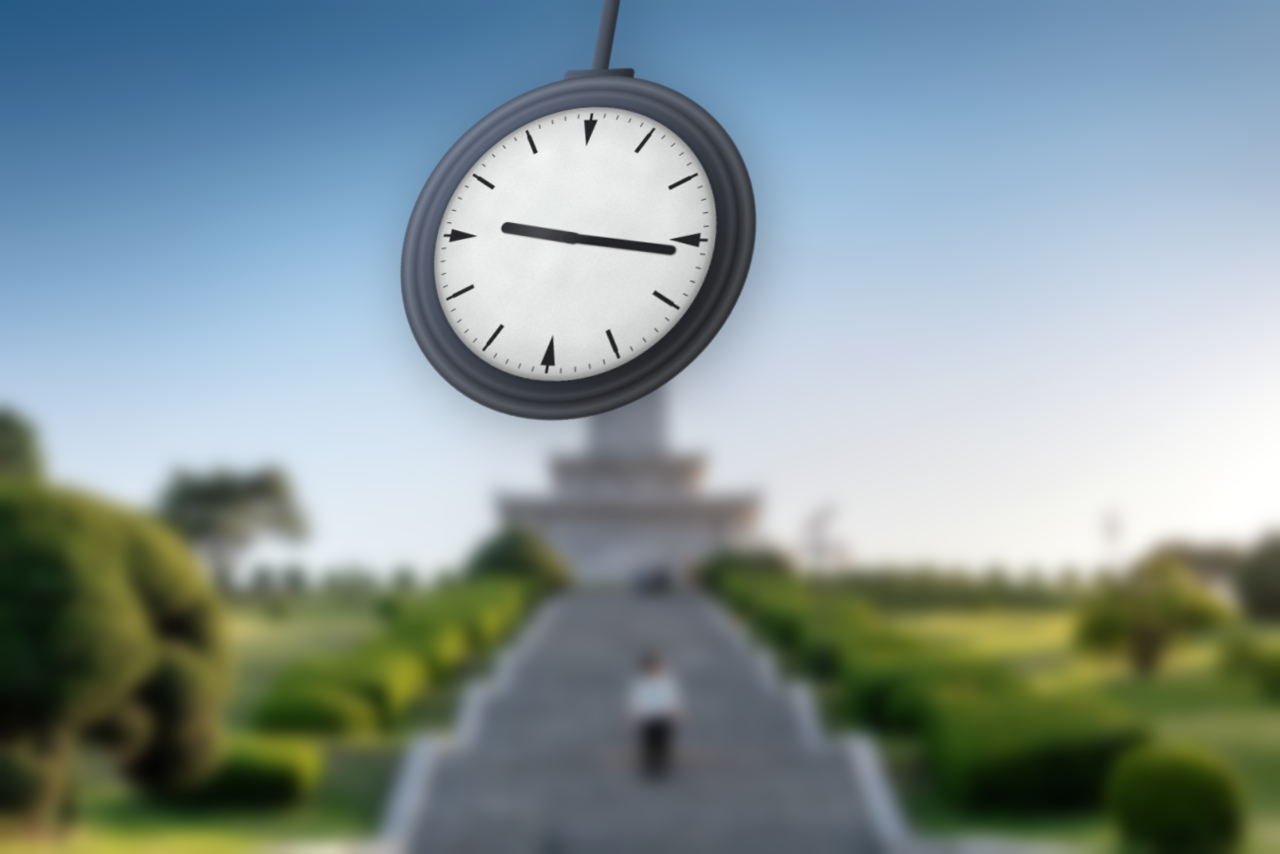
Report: 9 h 16 min
